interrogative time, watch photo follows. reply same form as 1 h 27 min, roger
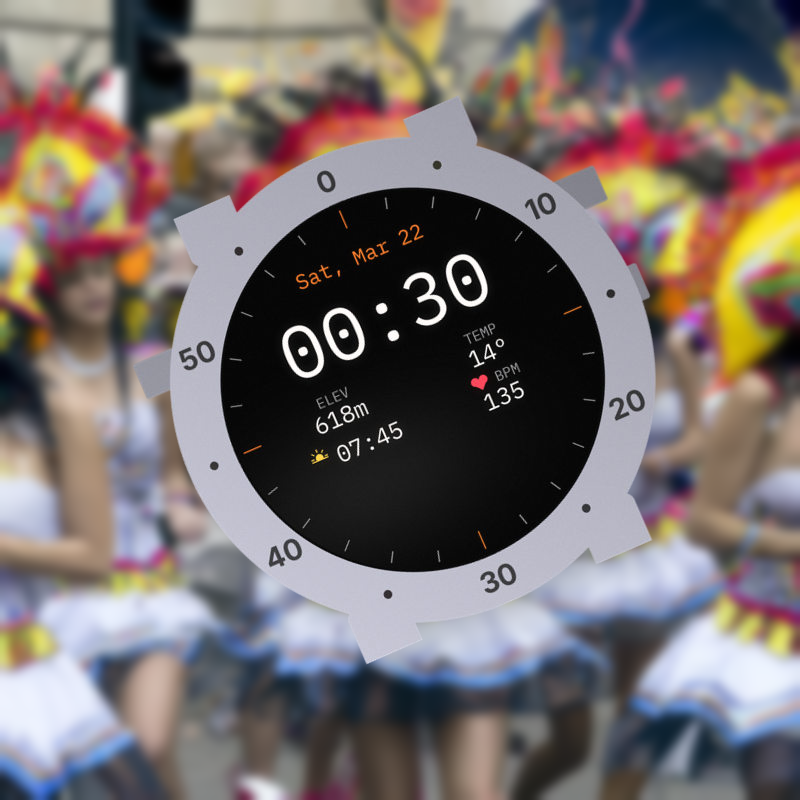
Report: 0 h 30 min
